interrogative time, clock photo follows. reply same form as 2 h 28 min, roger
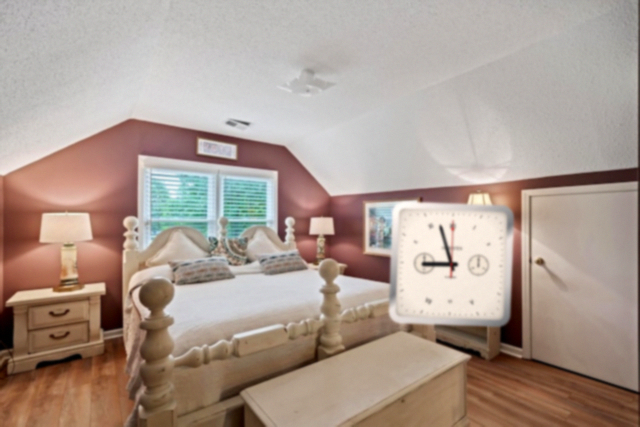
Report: 8 h 57 min
